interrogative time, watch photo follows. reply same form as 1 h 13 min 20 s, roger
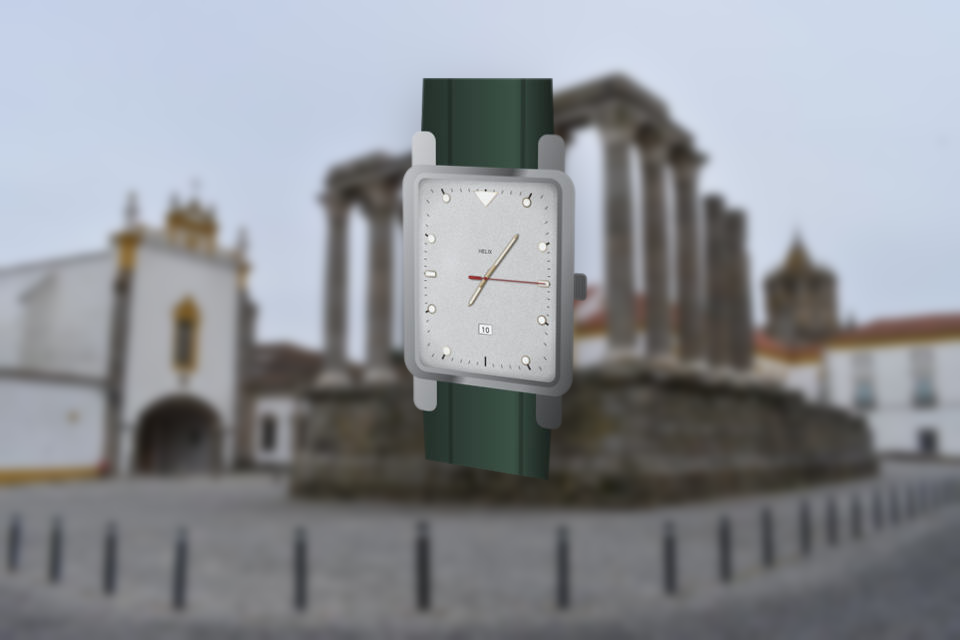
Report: 7 h 06 min 15 s
